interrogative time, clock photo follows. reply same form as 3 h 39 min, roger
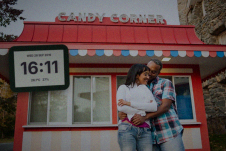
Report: 16 h 11 min
